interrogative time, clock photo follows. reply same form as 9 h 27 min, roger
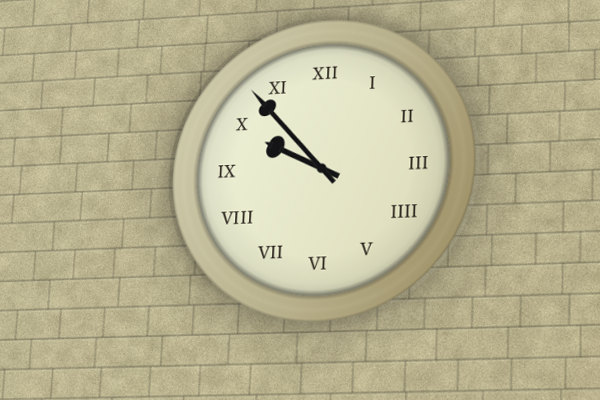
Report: 9 h 53 min
